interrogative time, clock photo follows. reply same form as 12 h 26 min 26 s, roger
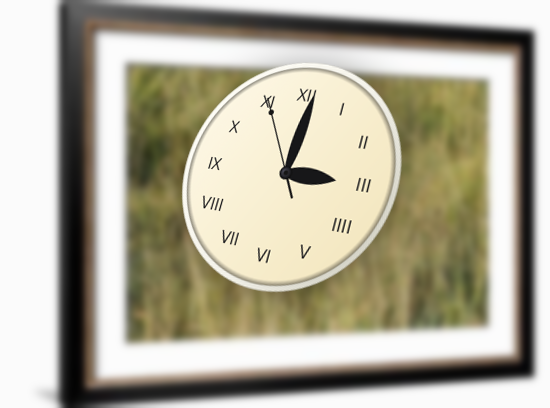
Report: 3 h 00 min 55 s
